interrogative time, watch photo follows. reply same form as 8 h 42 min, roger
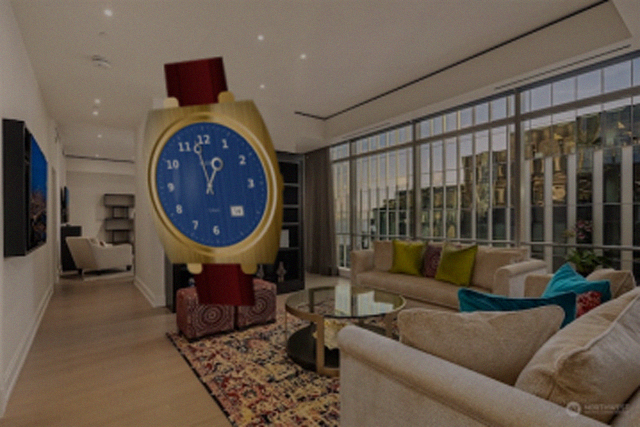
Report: 12 h 58 min
